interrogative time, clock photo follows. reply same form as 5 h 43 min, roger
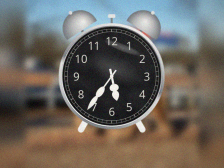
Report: 5 h 36 min
